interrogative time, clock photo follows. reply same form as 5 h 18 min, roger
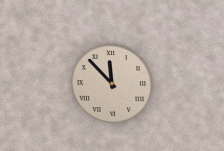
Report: 11 h 53 min
